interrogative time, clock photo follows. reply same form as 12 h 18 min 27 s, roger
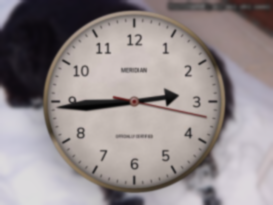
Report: 2 h 44 min 17 s
